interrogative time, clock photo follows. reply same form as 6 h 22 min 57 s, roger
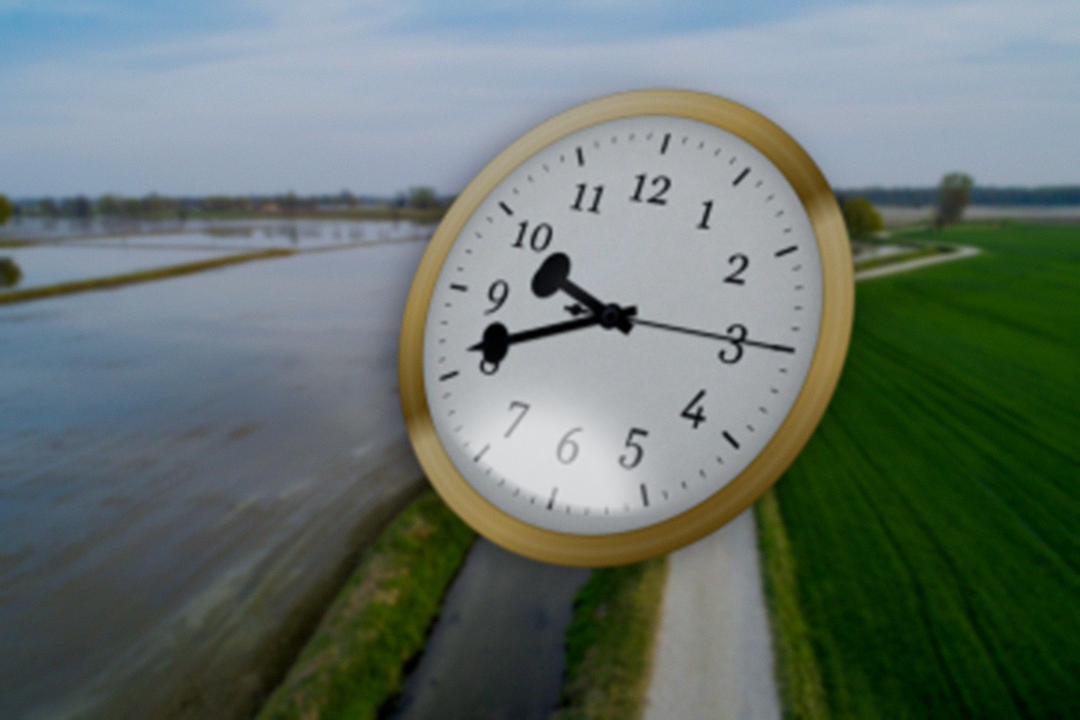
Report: 9 h 41 min 15 s
